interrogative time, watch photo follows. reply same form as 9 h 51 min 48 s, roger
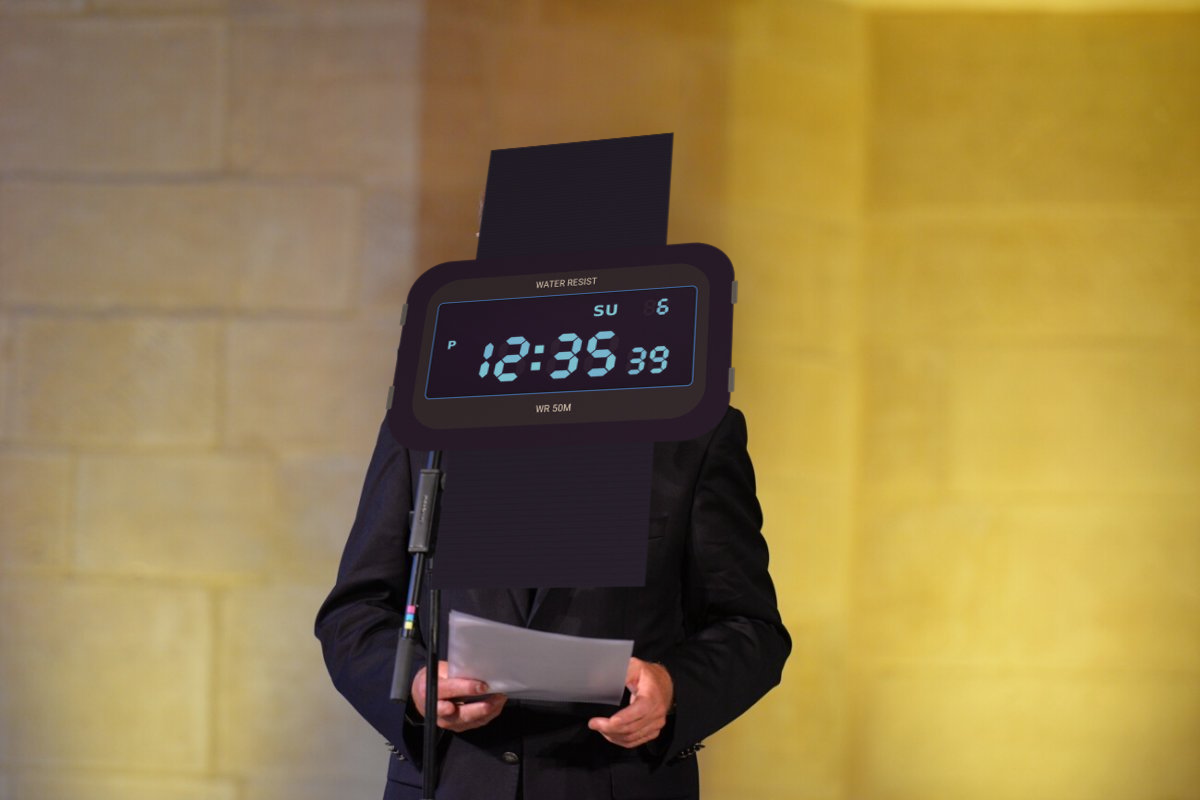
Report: 12 h 35 min 39 s
